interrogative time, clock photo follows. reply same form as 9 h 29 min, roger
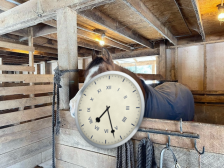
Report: 7 h 27 min
